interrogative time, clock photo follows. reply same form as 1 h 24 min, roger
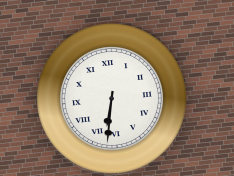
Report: 6 h 32 min
